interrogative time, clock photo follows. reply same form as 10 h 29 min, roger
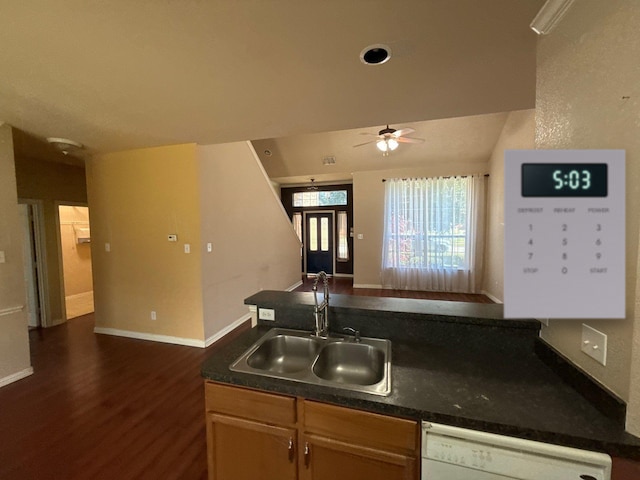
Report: 5 h 03 min
